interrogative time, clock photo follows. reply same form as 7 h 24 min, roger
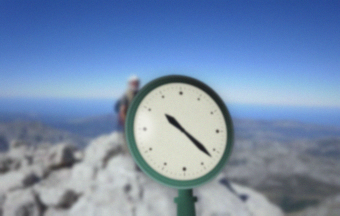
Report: 10 h 22 min
